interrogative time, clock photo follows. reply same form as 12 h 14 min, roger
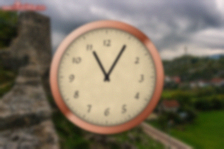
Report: 11 h 05 min
